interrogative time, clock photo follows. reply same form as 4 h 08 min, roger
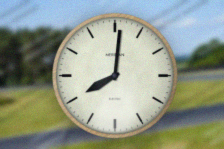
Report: 8 h 01 min
